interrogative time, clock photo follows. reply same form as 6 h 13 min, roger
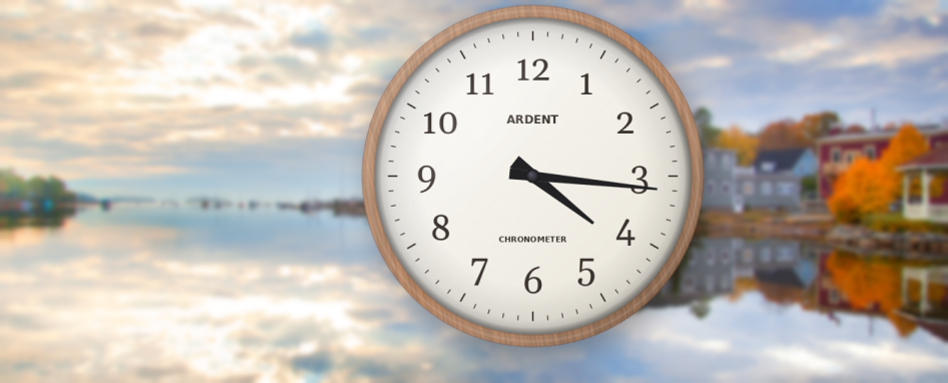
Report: 4 h 16 min
